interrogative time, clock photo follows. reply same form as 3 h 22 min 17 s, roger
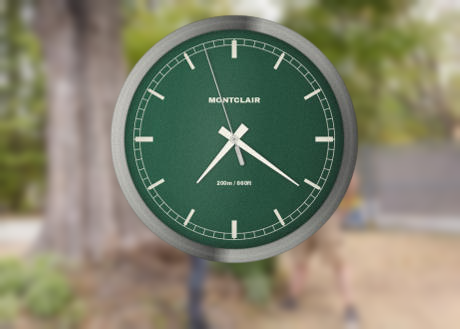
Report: 7 h 20 min 57 s
